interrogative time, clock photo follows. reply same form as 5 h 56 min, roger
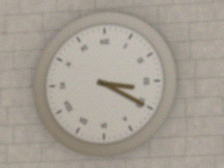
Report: 3 h 20 min
